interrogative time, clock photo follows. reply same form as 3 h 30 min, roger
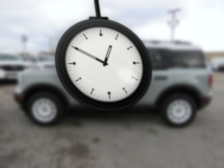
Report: 12 h 50 min
